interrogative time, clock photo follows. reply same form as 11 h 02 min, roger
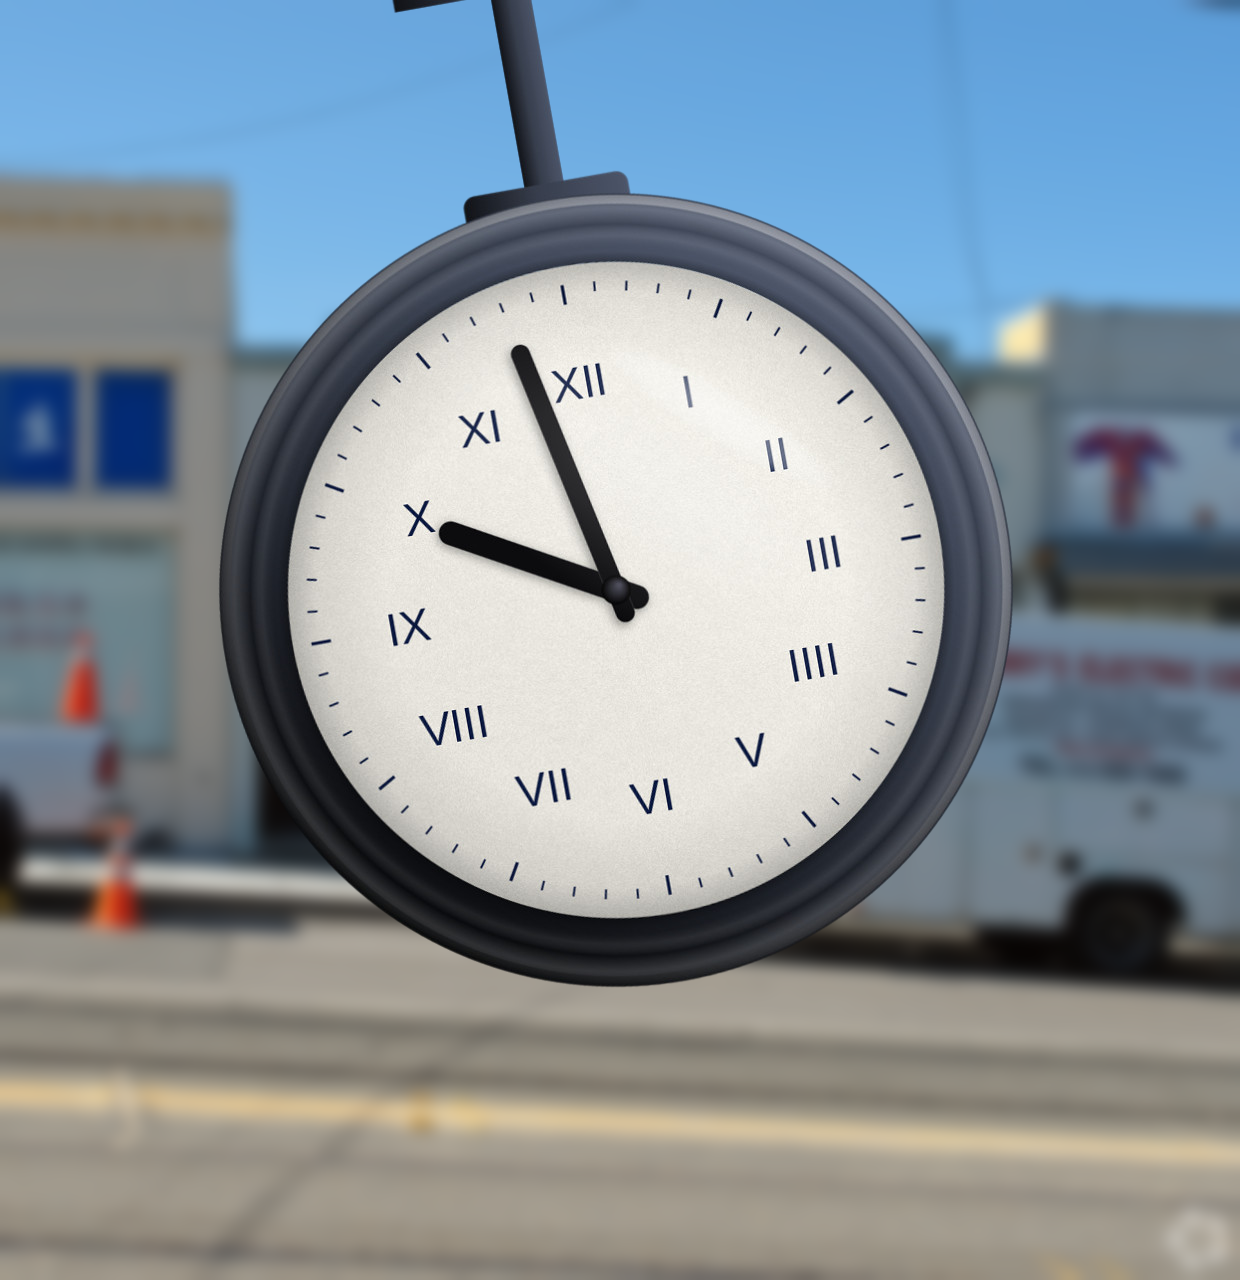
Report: 9 h 58 min
